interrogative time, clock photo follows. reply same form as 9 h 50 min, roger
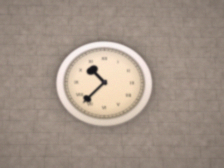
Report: 10 h 37 min
